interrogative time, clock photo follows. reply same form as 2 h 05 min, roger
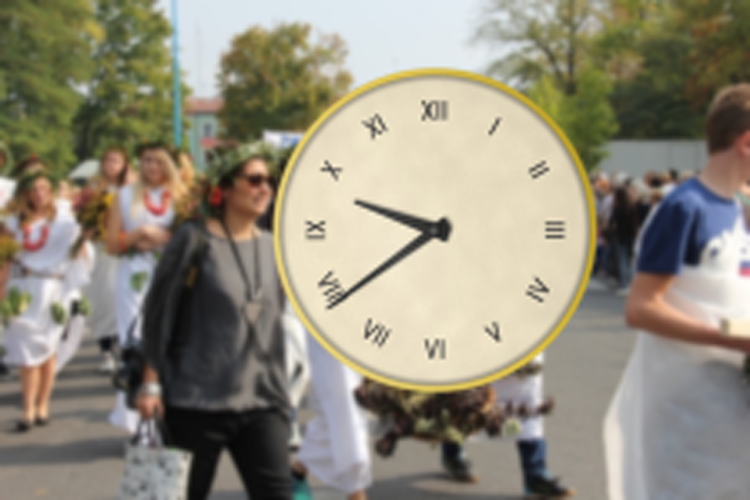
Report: 9 h 39 min
